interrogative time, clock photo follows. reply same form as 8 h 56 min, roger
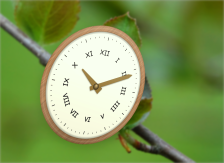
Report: 10 h 11 min
